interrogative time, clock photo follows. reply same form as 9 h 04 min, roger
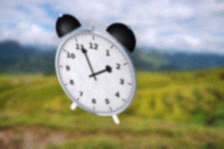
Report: 1 h 56 min
